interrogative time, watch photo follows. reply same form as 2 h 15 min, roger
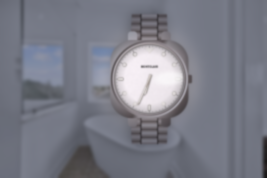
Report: 6 h 34 min
